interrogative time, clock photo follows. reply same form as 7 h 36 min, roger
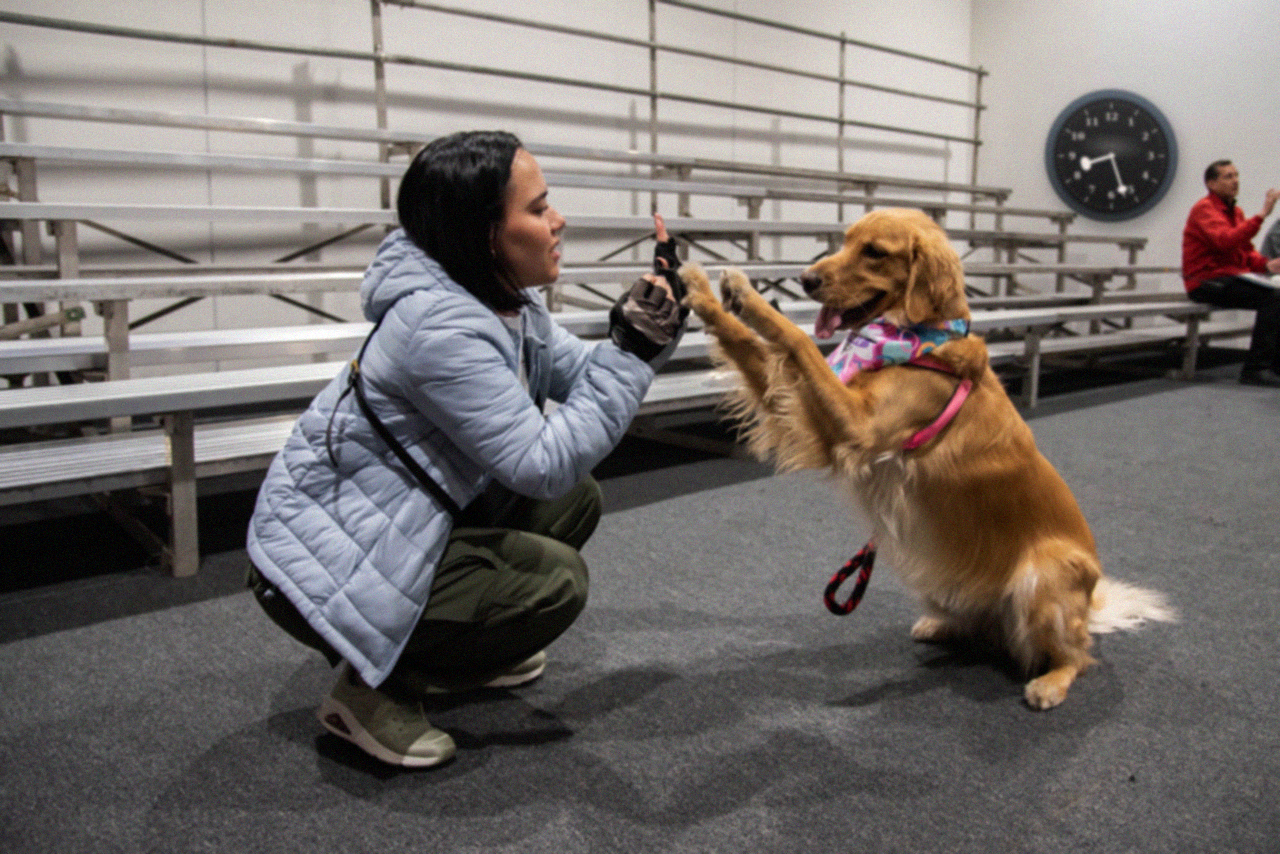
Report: 8 h 27 min
